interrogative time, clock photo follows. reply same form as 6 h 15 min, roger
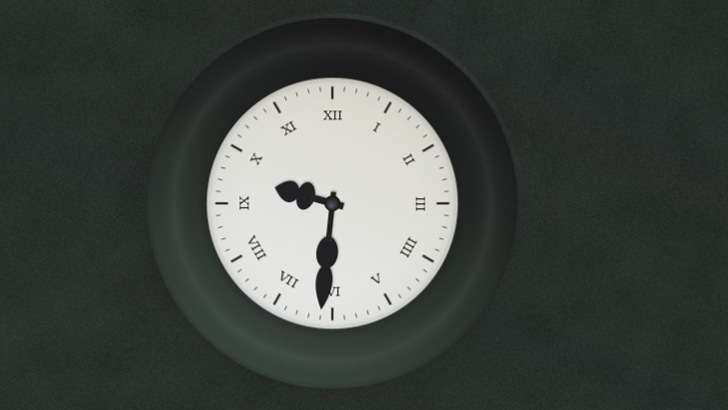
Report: 9 h 31 min
